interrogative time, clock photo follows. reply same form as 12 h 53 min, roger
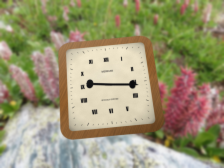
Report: 9 h 16 min
